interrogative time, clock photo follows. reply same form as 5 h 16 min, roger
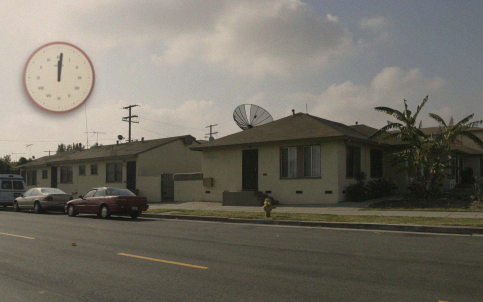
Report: 12 h 01 min
